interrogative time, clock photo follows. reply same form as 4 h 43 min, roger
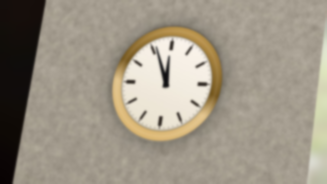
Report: 11 h 56 min
